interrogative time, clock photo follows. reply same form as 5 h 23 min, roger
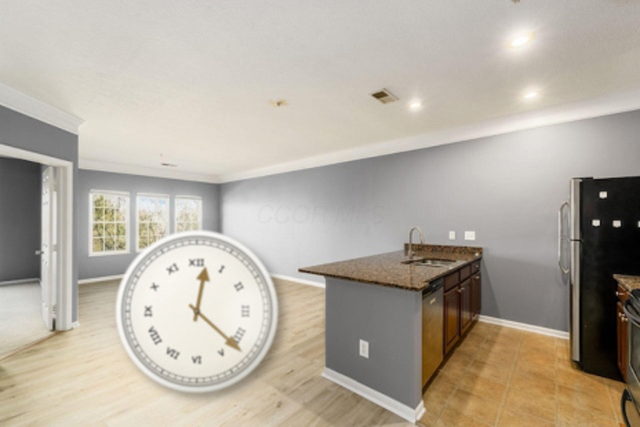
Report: 12 h 22 min
